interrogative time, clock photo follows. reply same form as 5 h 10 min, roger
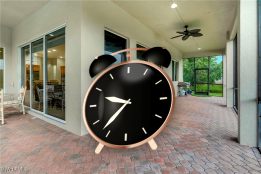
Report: 9 h 37 min
